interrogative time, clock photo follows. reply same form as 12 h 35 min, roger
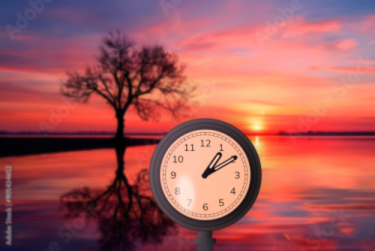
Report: 1 h 10 min
